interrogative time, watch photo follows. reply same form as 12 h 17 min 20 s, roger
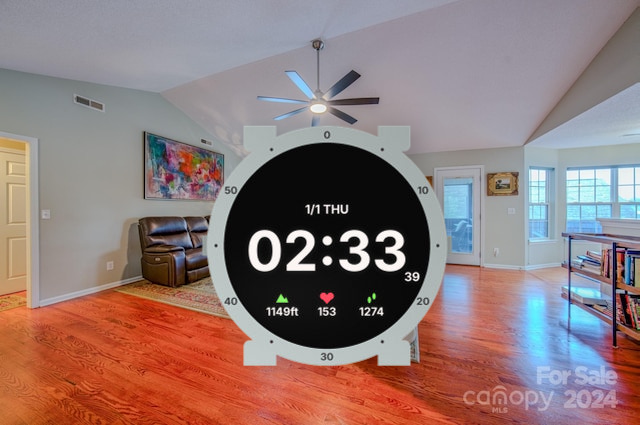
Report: 2 h 33 min 39 s
